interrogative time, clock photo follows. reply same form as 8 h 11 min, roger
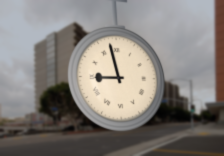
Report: 8 h 58 min
